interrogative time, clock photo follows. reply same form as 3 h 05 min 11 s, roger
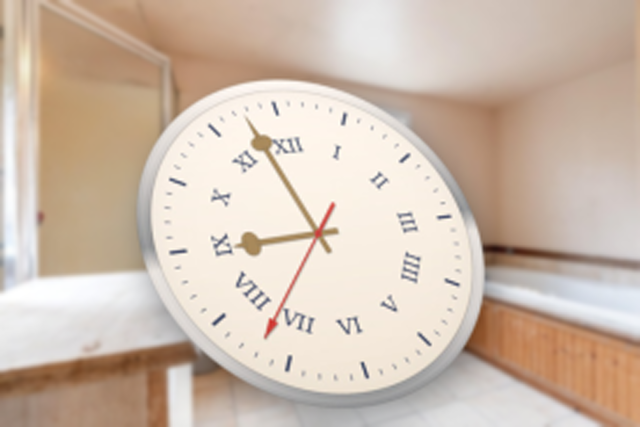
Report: 8 h 57 min 37 s
